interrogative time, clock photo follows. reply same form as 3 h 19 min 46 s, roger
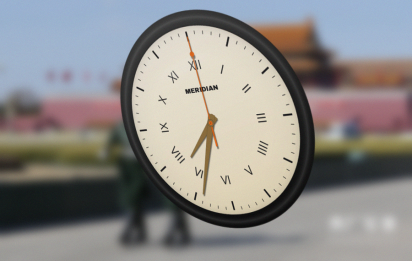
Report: 7 h 34 min 00 s
